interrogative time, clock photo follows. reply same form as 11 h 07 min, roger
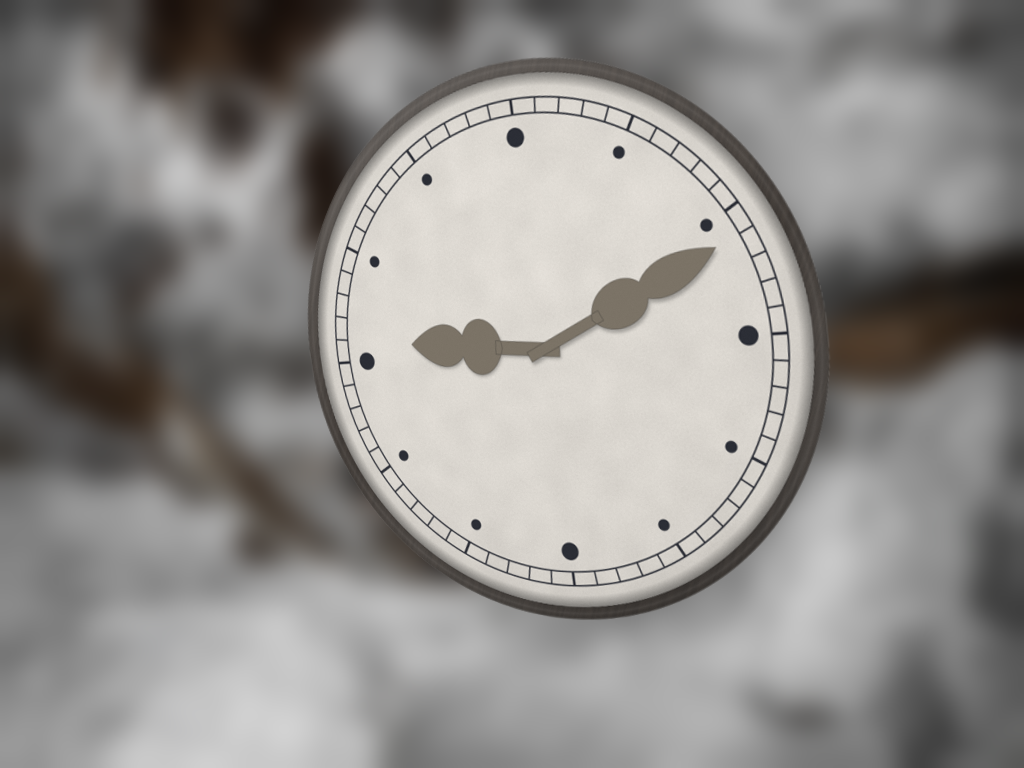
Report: 9 h 11 min
